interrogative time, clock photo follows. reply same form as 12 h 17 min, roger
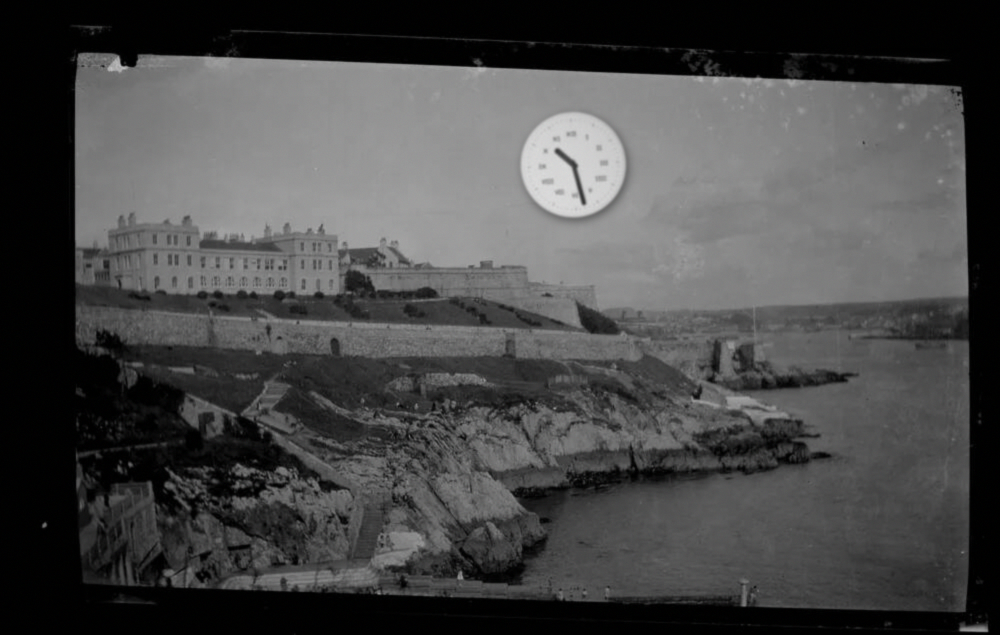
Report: 10 h 28 min
